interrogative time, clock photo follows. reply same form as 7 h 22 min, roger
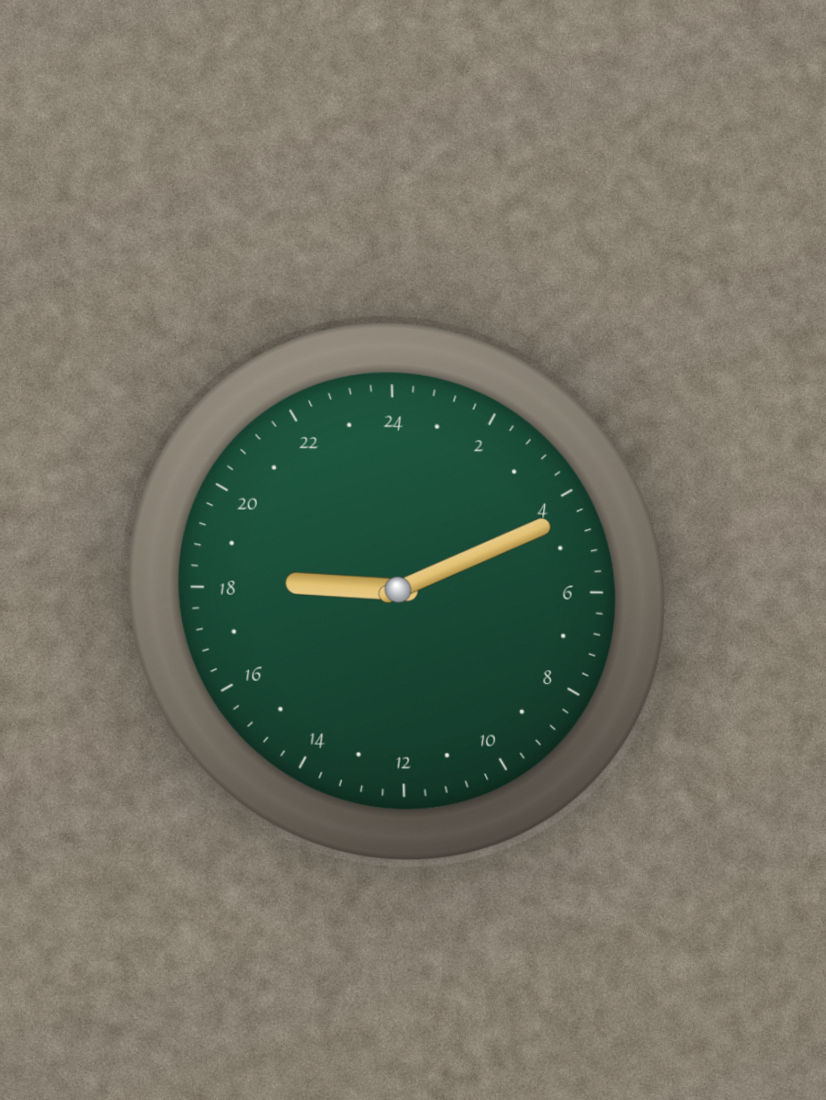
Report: 18 h 11 min
